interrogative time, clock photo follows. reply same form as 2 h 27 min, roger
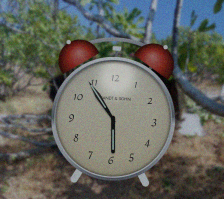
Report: 5 h 54 min
